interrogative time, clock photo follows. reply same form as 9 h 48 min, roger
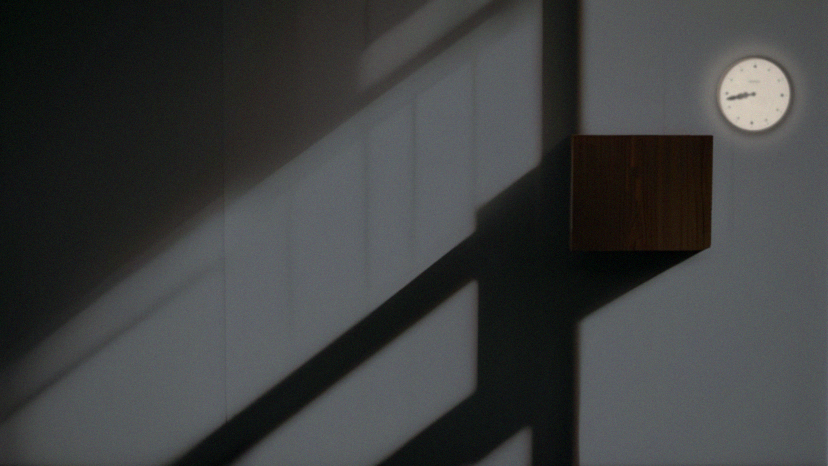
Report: 8 h 43 min
